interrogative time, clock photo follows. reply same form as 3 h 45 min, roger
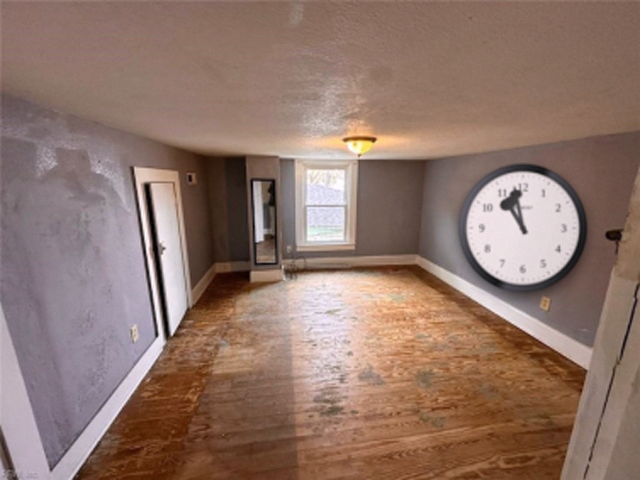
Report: 10 h 58 min
